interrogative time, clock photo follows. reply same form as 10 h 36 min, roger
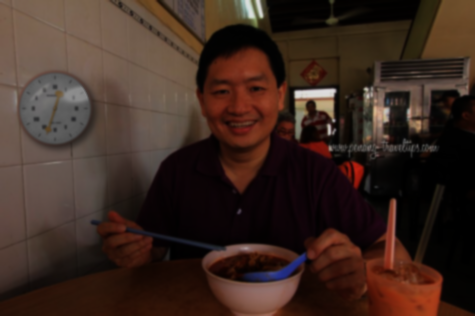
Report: 12 h 33 min
